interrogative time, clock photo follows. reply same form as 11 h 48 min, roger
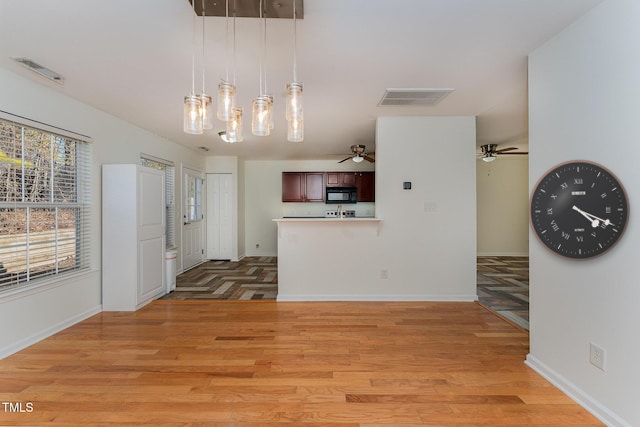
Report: 4 h 19 min
